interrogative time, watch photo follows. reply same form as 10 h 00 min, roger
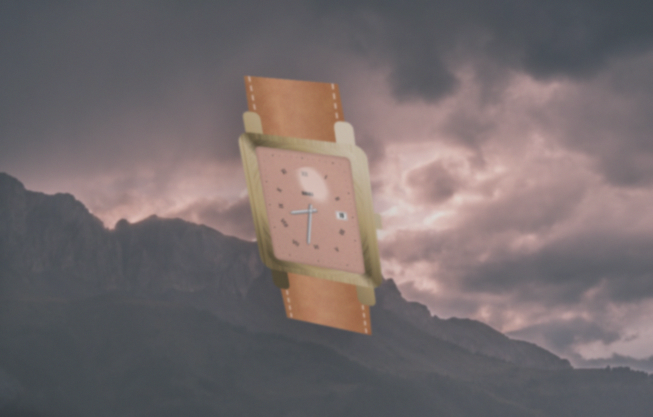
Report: 8 h 32 min
